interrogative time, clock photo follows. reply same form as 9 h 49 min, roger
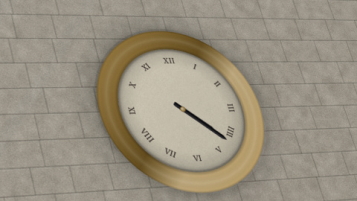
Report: 4 h 22 min
